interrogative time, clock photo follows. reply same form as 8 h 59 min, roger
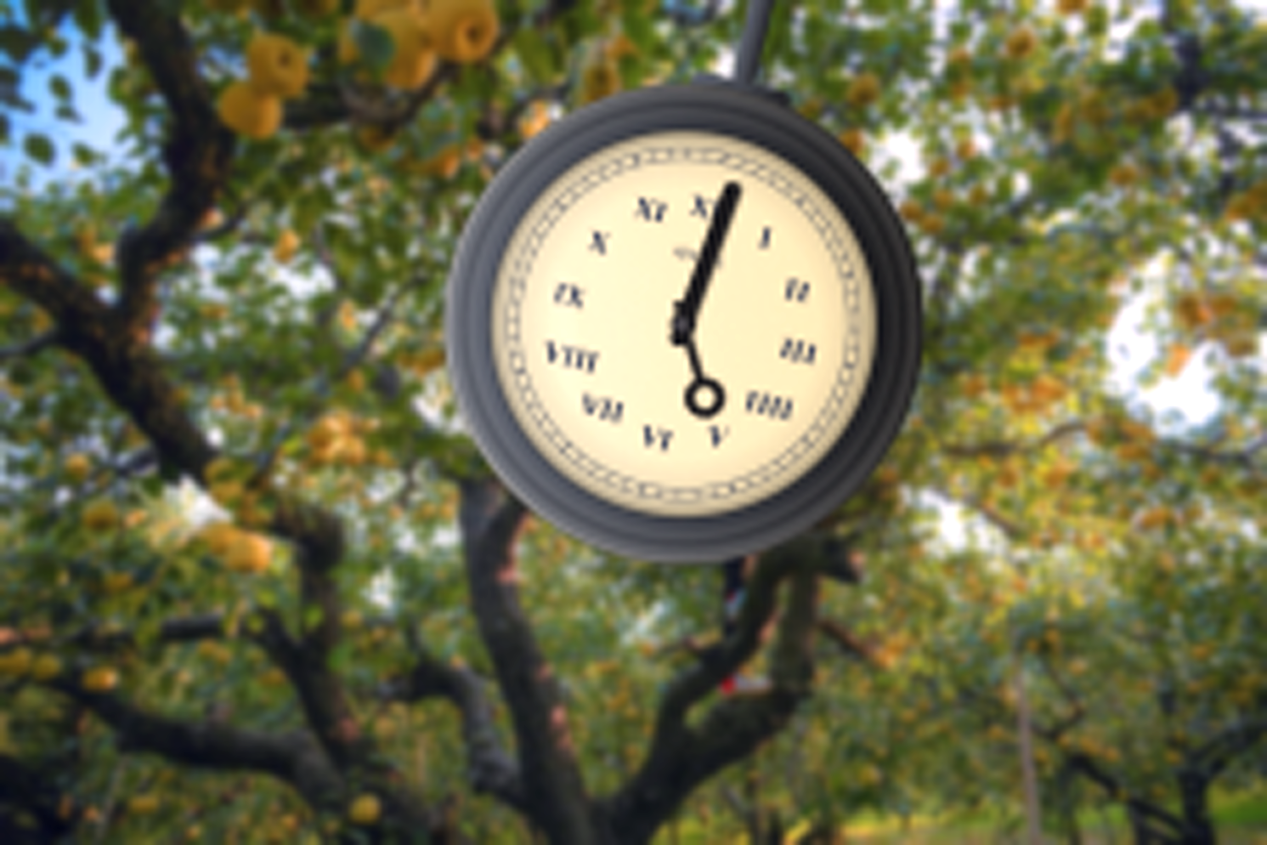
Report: 5 h 01 min
